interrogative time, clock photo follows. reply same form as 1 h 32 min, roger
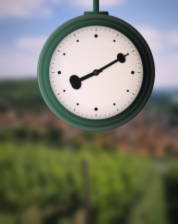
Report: 8 h 10 min
